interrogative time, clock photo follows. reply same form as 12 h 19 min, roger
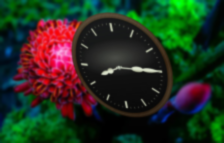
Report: 8 h 15 min
